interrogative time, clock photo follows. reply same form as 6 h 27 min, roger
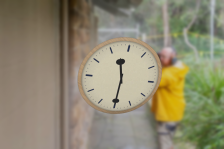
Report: 11 h 30 min
